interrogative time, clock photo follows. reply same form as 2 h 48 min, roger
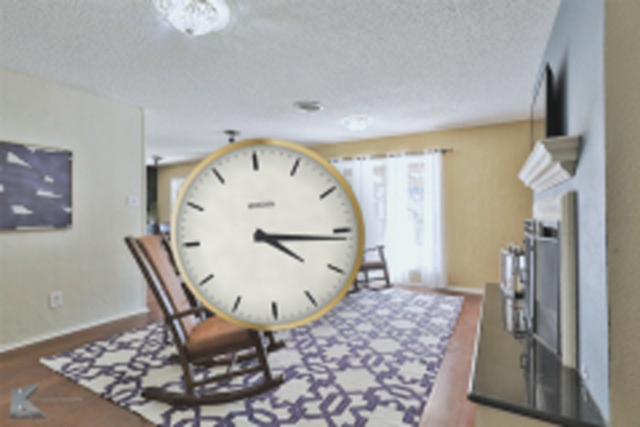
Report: 4 h 16 min
